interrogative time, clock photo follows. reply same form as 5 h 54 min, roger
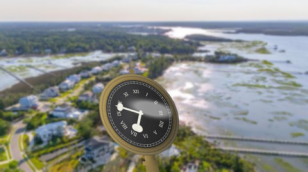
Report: 6 h 48 min
